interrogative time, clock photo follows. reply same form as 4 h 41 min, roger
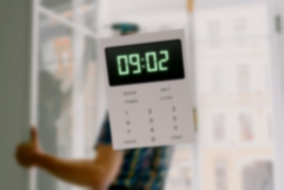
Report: 9 h 02 min
